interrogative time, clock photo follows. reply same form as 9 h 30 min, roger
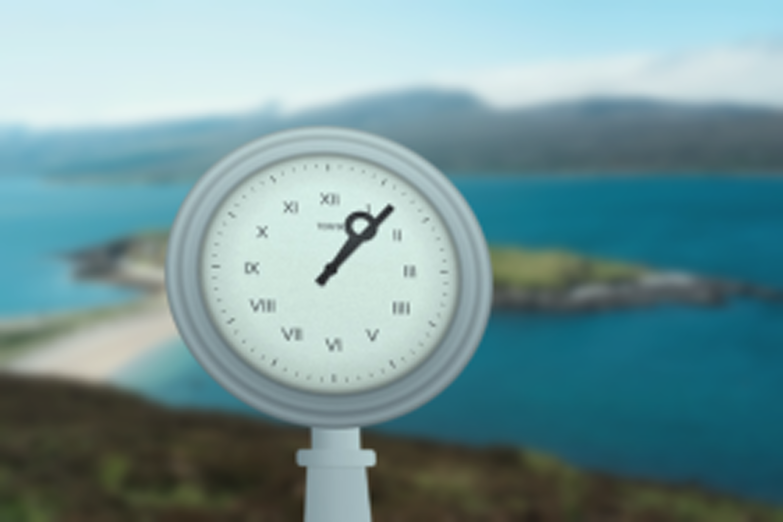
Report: 1 h 07 min
